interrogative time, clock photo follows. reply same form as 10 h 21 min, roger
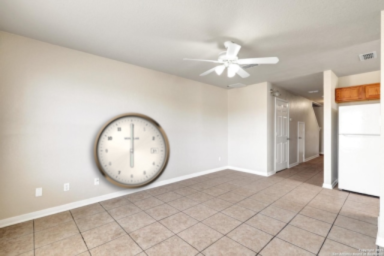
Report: 6 h 00 min
